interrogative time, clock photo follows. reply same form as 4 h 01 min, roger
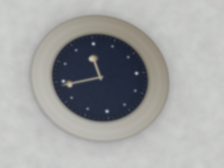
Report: 11 h 44 min
